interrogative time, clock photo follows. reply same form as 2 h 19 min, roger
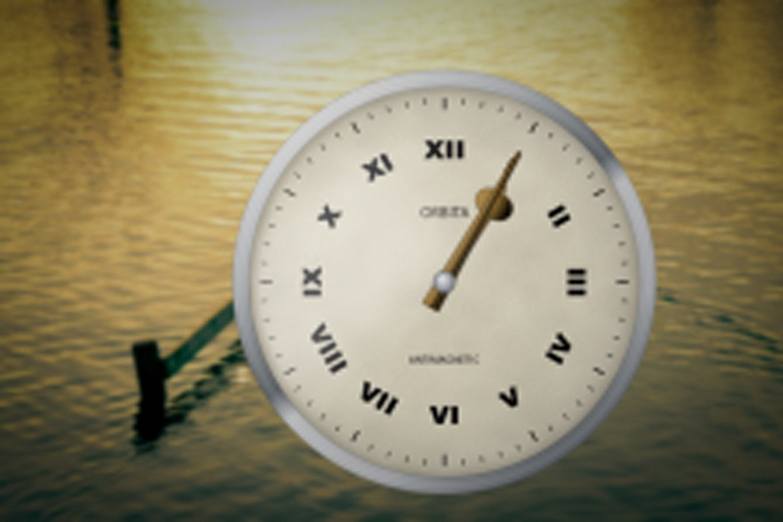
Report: 1 h 05 min
